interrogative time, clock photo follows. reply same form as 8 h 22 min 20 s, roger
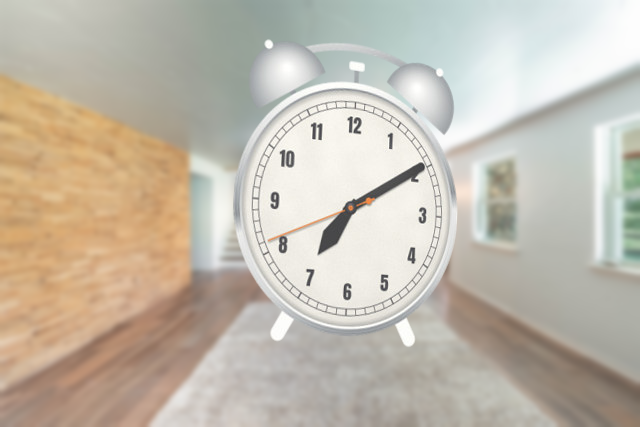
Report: 7 h 09 min 41 s
